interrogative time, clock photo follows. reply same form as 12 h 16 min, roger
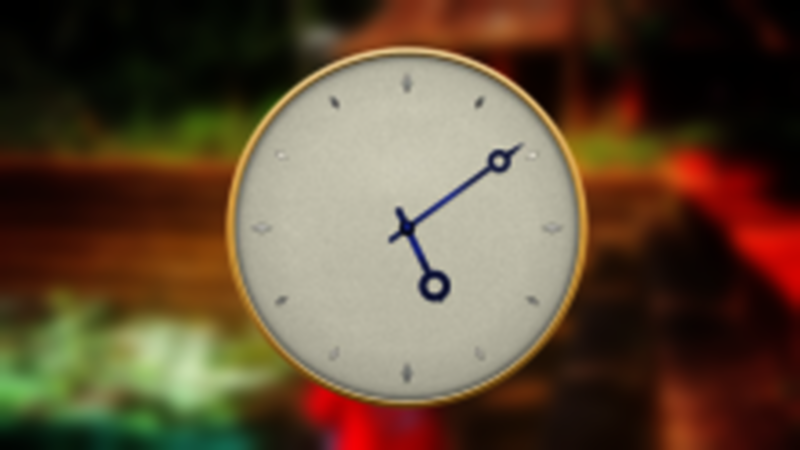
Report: 5 h 09 min
